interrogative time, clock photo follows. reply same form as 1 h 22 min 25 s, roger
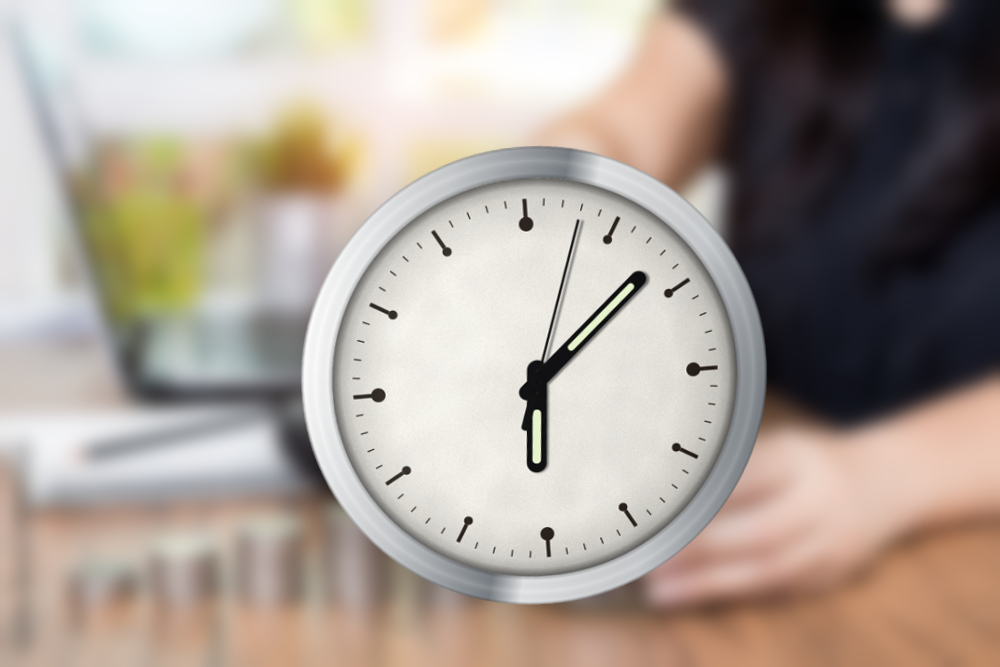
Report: 6 h 08 min 03 s
